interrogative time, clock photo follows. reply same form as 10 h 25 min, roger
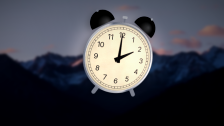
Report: 2 h 00 min
